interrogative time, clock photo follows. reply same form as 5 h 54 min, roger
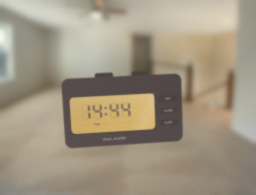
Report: 14 h 44 min
